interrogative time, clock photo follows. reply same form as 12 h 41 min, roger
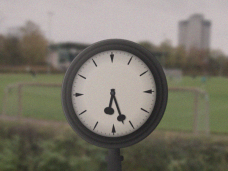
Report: 6 h 27 min
